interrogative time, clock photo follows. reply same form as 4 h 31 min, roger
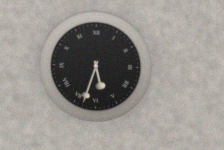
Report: 5 h 33 min
